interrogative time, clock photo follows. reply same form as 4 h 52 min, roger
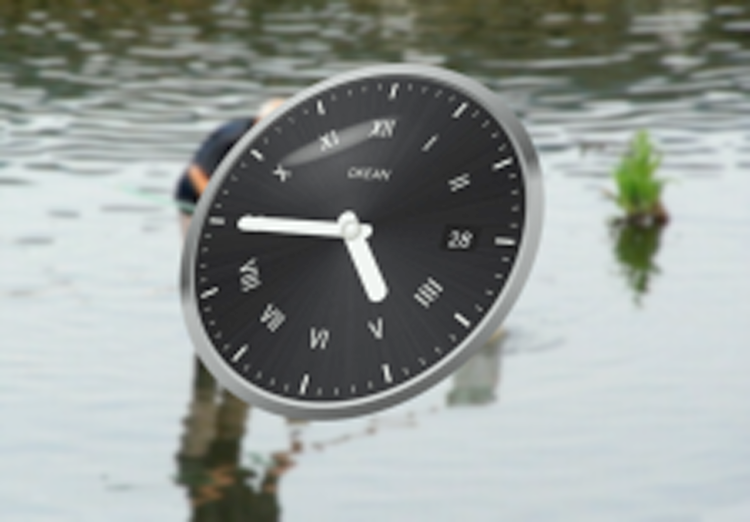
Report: 4 h 45 min
